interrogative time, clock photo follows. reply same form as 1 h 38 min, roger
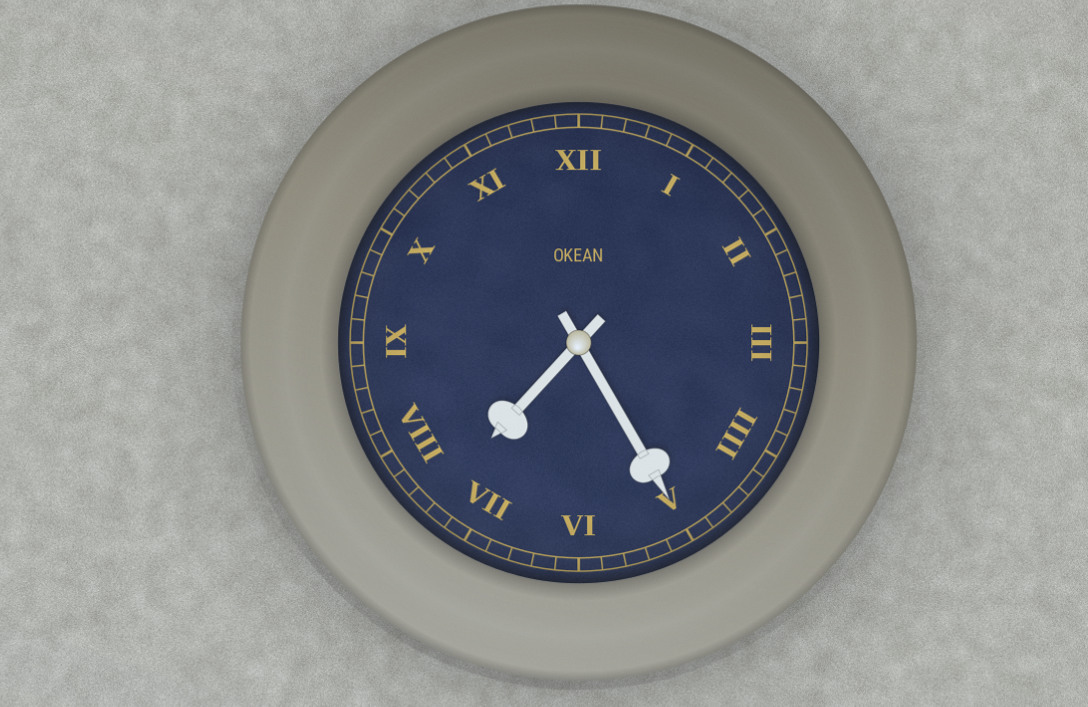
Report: 7 h 25 min
